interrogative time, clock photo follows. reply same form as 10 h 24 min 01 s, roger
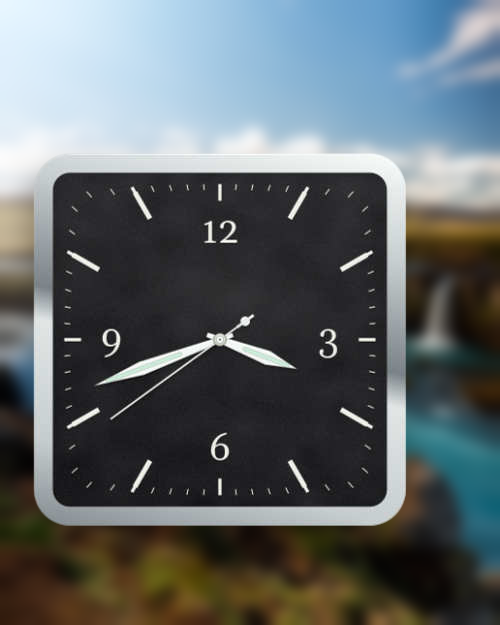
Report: 3 h 41 min 39 s
